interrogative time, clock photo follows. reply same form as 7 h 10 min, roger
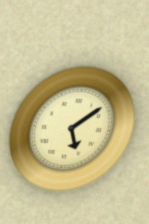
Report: 5 h 08 min
